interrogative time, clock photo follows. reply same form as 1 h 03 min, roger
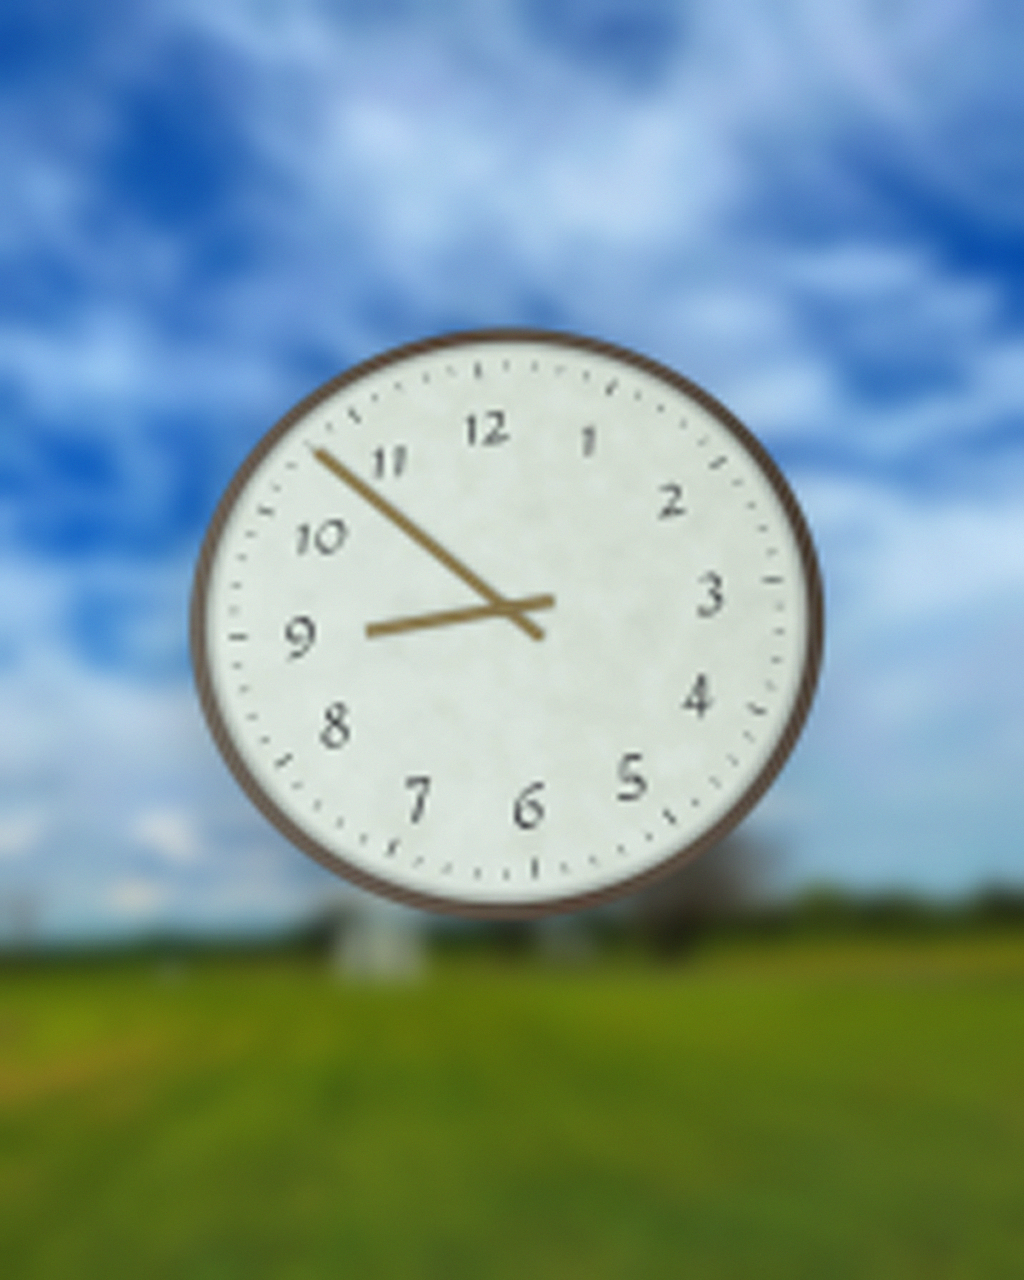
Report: 8 h 53 min
